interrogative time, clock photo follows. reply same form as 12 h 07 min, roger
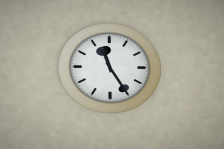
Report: 11 h 25 min
